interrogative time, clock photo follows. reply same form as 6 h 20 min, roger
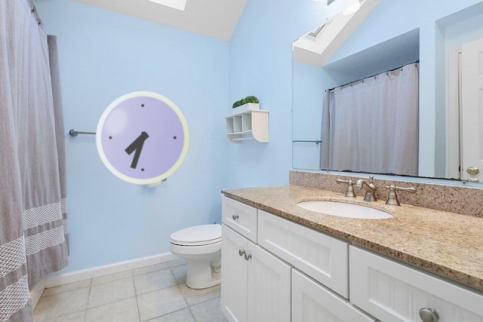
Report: 7 h 33 min
